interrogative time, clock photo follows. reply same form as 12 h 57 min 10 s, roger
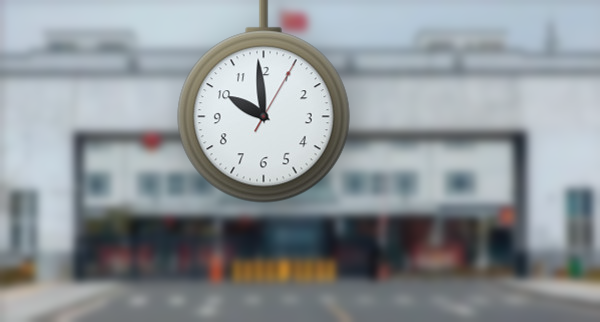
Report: 9 h 59 min 05 s
